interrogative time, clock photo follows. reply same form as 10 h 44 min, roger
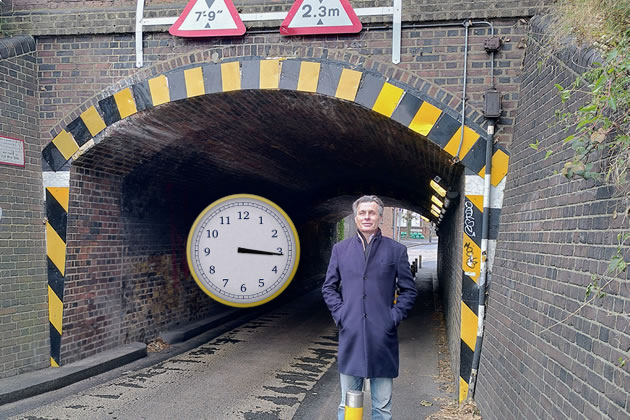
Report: 3 h 16 min
